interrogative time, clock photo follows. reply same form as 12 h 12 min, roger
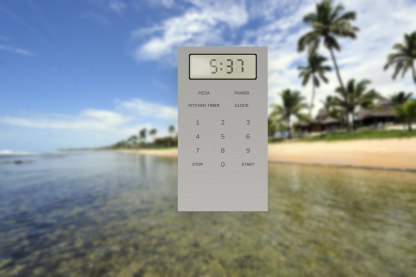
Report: 5 h 37 min
